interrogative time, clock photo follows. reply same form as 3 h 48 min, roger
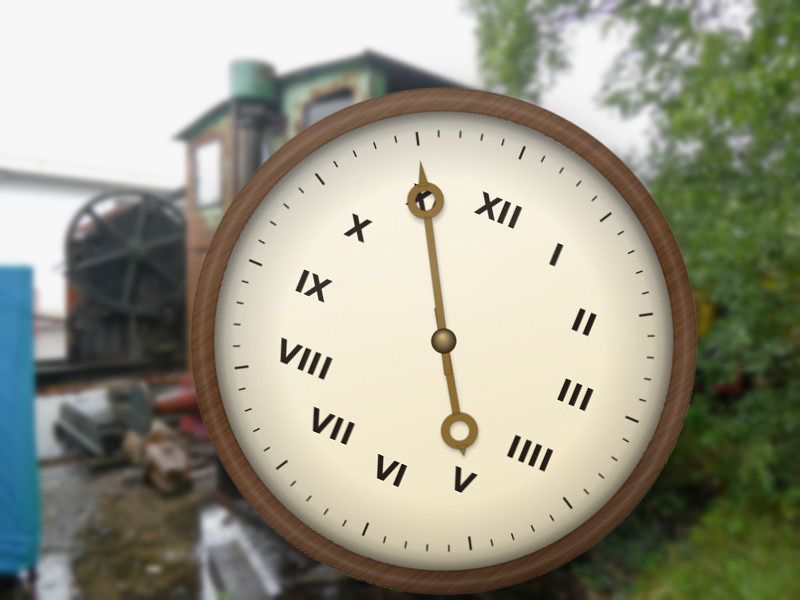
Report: 4 h 55 min
